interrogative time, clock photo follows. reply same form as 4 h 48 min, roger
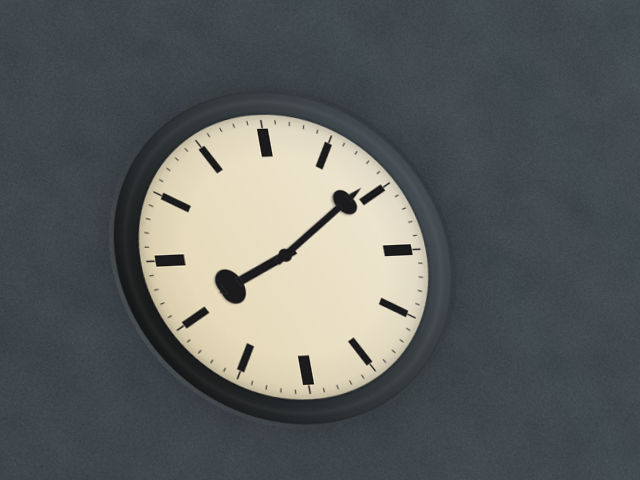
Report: 8 h 09 min
